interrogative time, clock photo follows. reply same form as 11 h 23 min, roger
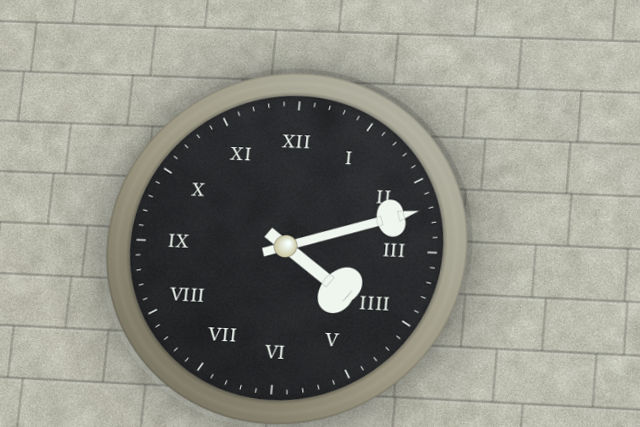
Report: 4 h 12 min
